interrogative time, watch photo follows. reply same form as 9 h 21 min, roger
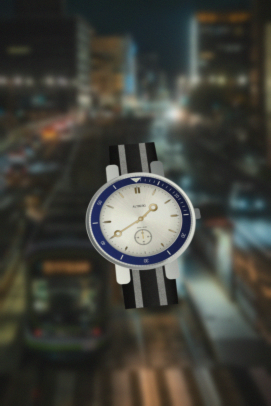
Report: 1 h 40 min
